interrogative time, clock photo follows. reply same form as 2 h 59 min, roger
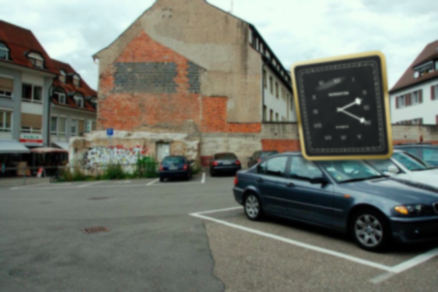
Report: 2 h 20 min
